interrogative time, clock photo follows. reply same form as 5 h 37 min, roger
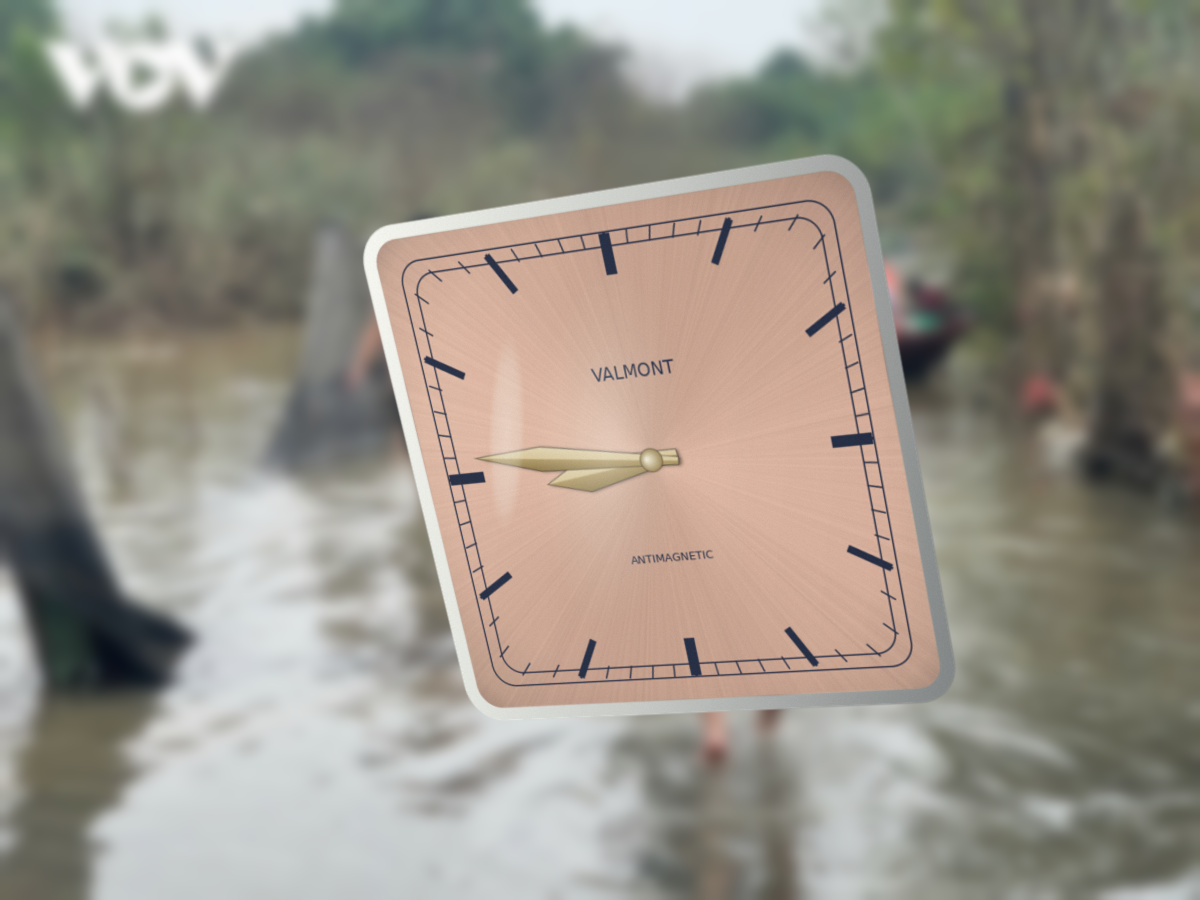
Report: 8 h 46 min
